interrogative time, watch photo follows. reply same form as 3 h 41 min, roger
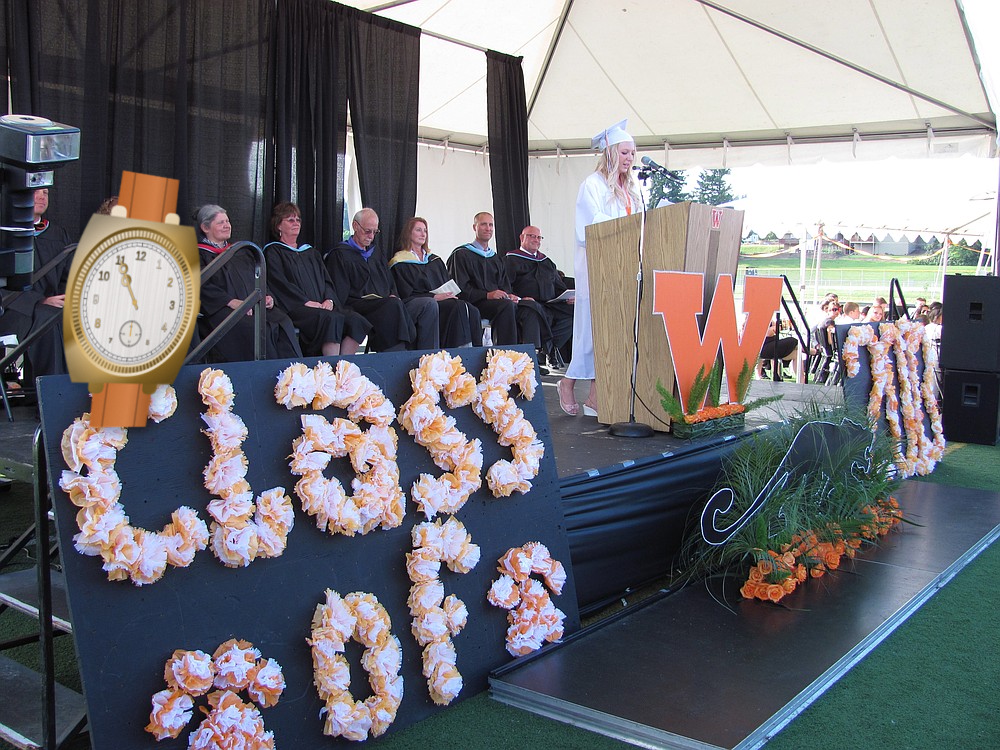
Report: 10 h 55 min
